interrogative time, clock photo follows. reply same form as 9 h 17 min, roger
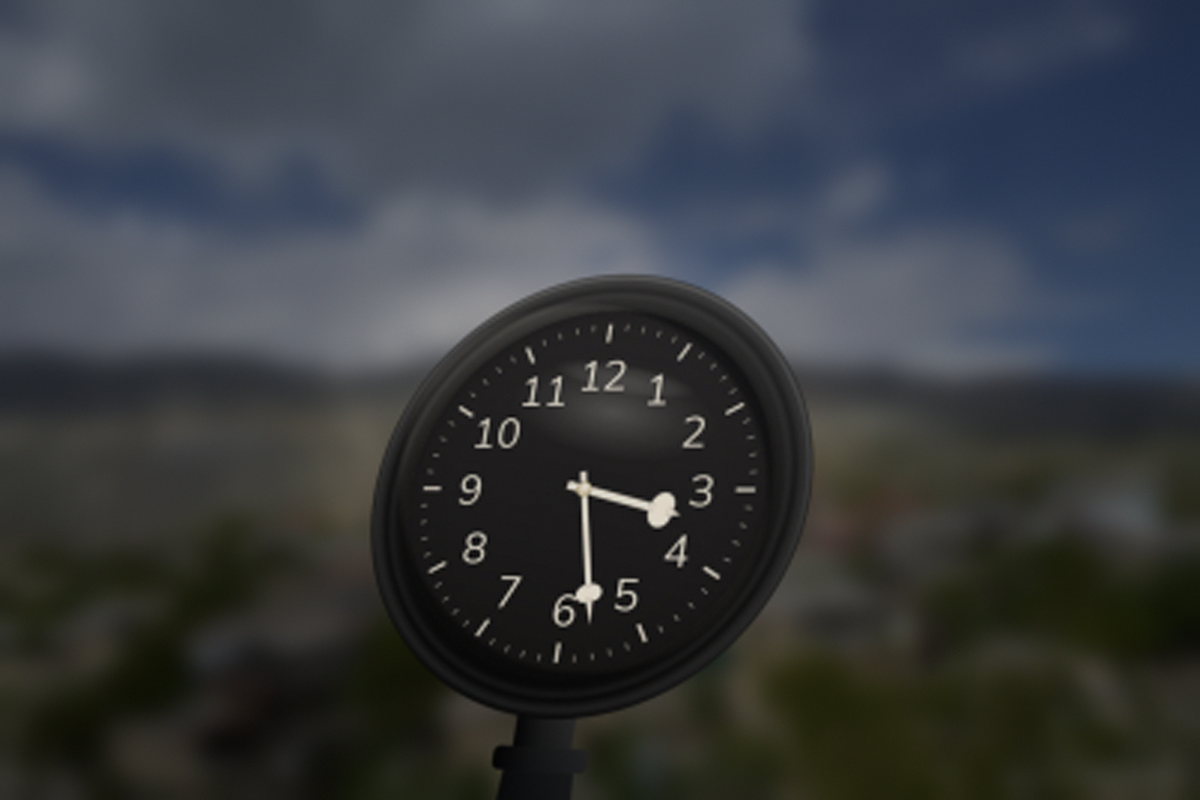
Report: 3 h 28 min
